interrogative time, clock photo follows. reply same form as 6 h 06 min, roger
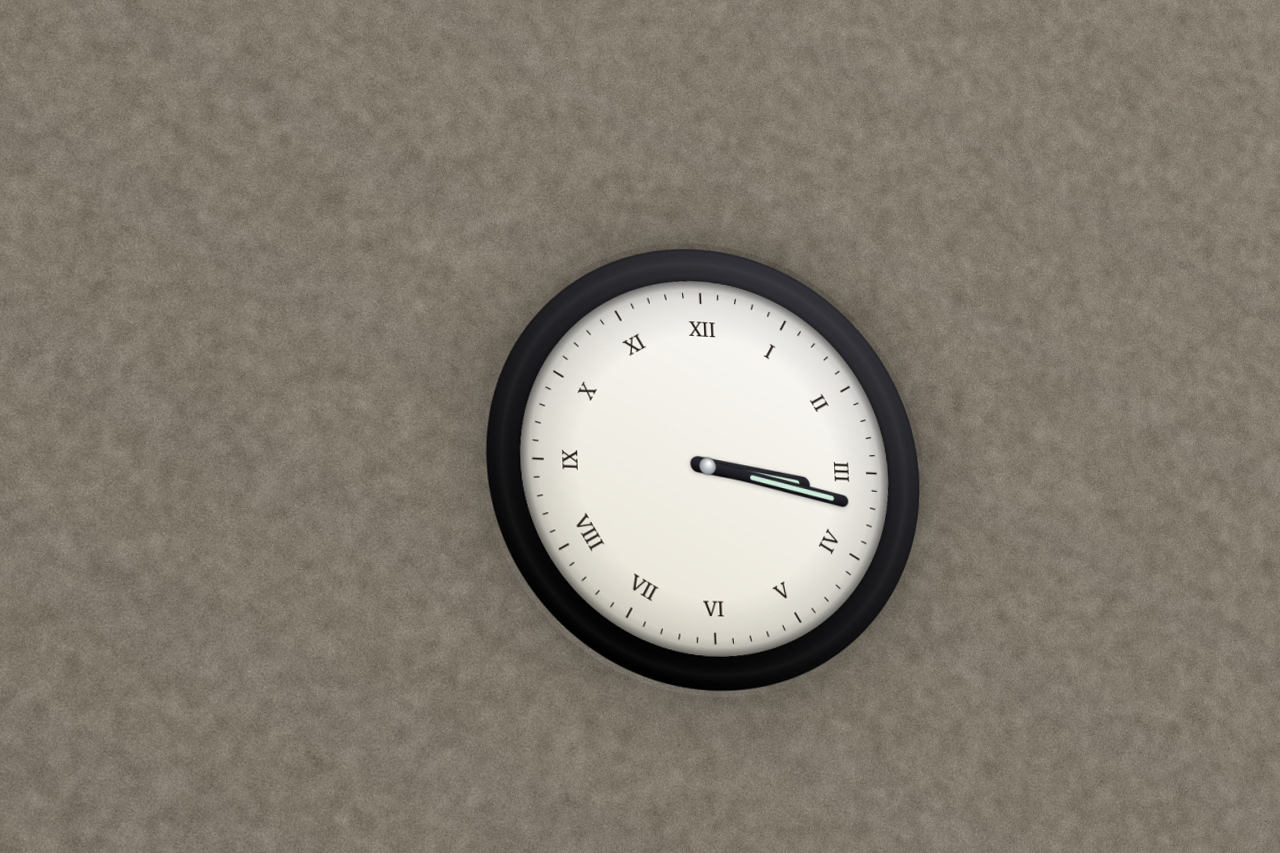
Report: 3 h 17 min
